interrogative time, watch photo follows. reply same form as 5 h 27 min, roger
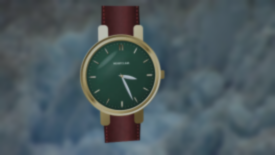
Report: 3 h 26 min
